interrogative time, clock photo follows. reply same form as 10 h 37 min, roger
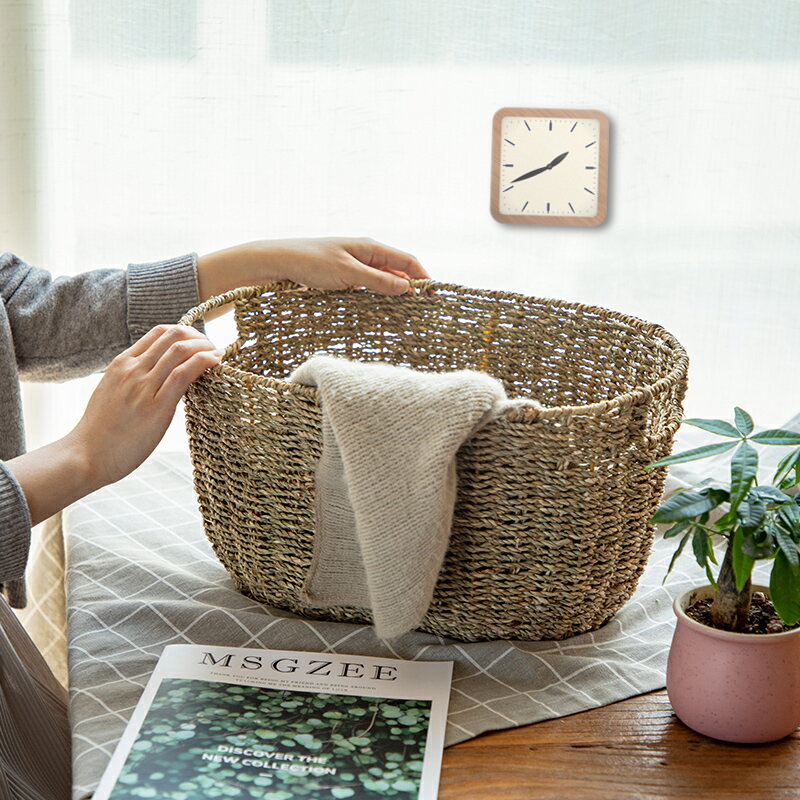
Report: 1 h 41 min
